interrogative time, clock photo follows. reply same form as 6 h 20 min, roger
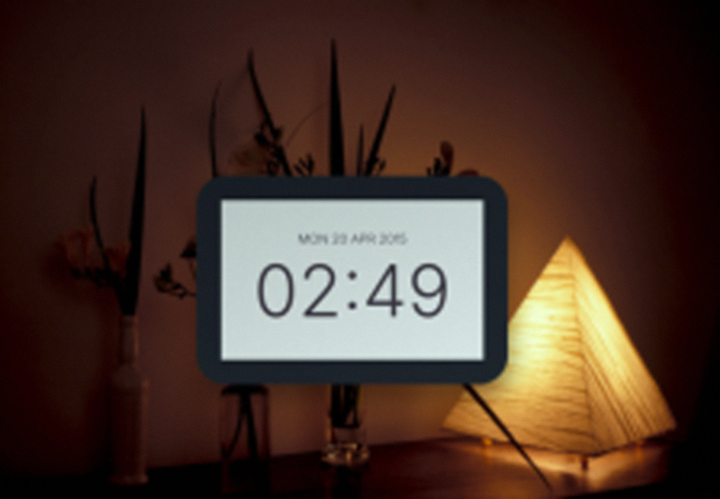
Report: 2 h 49 min
